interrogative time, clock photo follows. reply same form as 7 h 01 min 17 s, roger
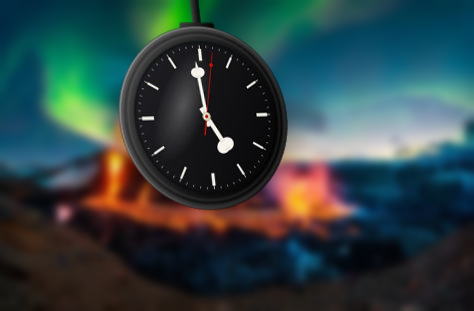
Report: 4 h 59 min 02 s
